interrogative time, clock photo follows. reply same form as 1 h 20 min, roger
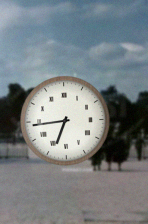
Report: 6 h 44 min
